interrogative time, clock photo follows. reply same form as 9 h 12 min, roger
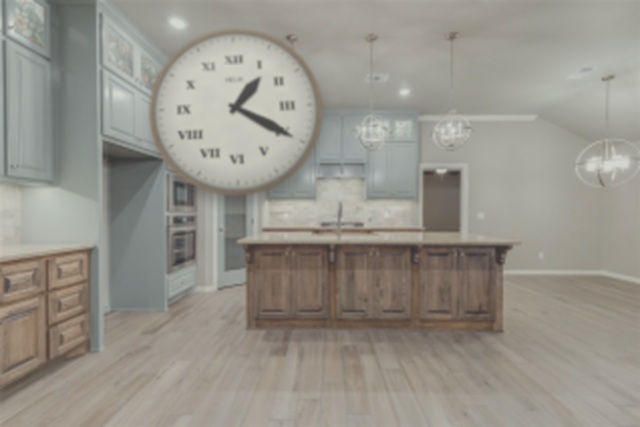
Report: 1 h 20 min
